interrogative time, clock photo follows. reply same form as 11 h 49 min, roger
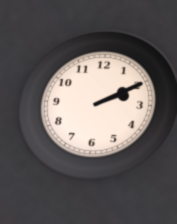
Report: 2 h 10 min
